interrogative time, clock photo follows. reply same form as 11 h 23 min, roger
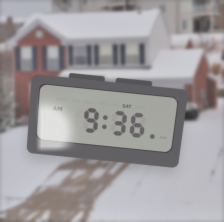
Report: 9 h 36 min
